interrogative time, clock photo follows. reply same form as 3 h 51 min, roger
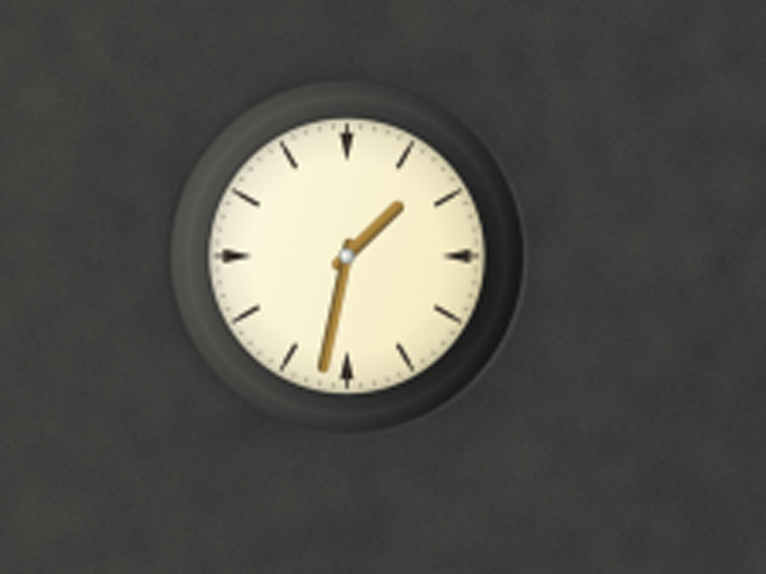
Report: 1 h 32 min
